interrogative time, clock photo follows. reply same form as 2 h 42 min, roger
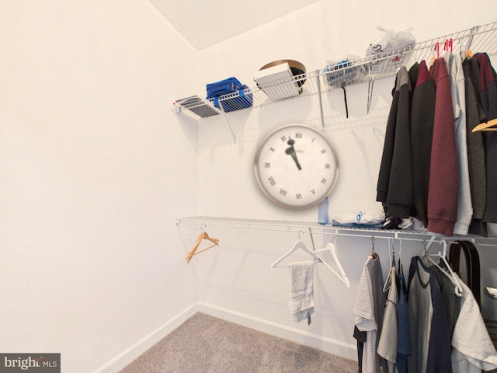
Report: 10 h 57 min
